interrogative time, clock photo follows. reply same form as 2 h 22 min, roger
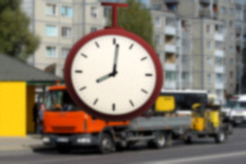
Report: 8 h 01 min
